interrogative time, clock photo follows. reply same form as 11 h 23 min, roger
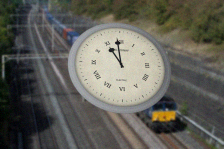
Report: 10 h 59 min
